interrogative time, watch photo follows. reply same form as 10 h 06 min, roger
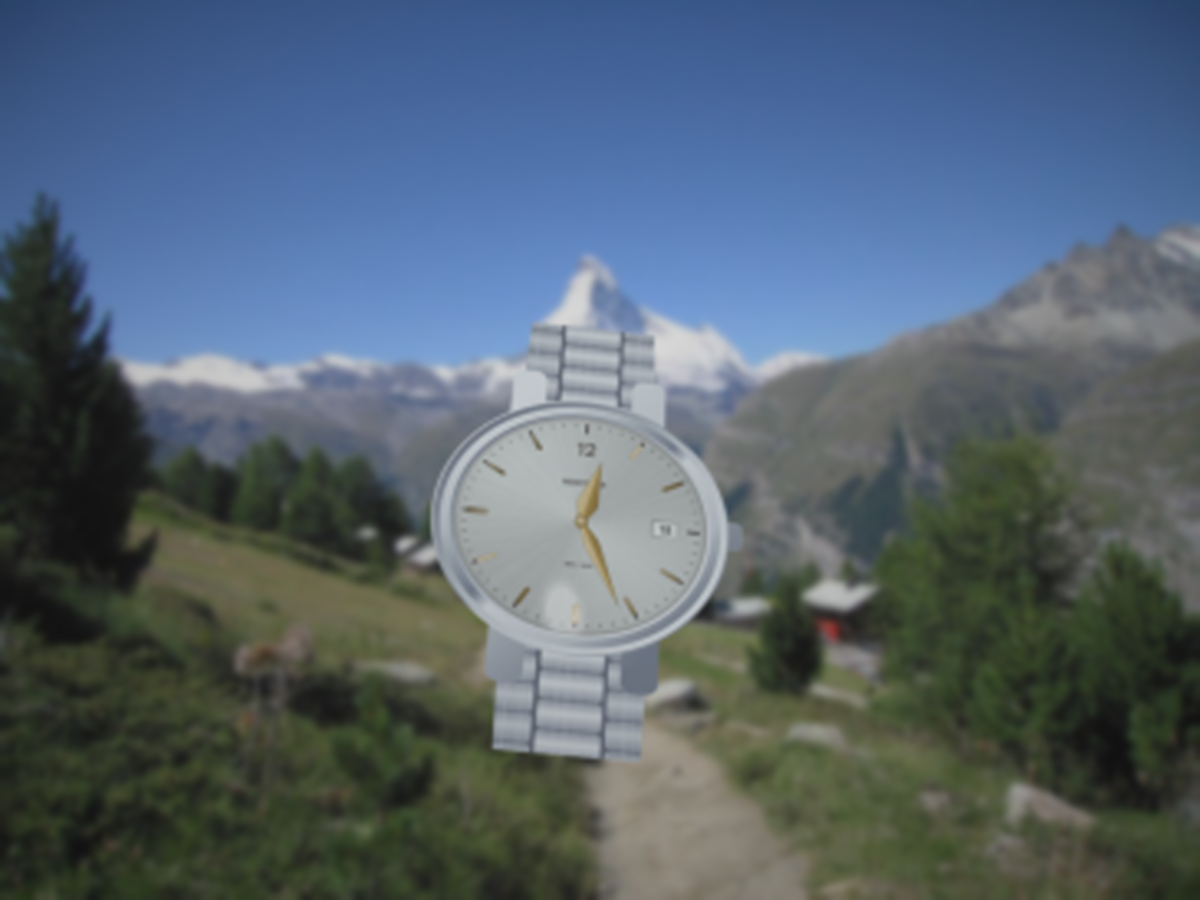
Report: 12 h 26 min
